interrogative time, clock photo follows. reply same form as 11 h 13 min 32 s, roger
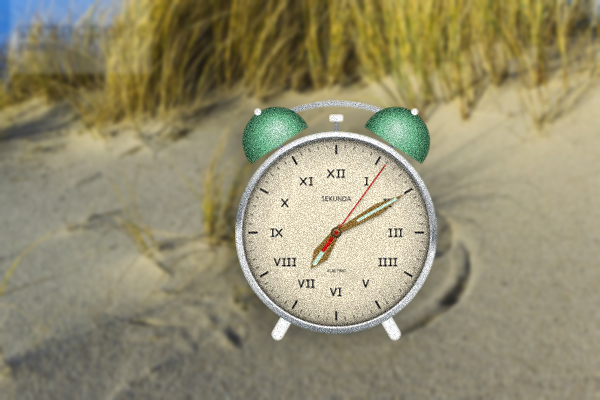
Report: 7 h 10 min 06 s
